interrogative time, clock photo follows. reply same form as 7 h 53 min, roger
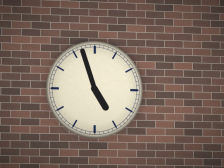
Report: 4 h 57 min
